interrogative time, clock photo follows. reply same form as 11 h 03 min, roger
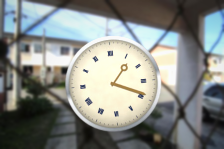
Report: 1 h 19 min
